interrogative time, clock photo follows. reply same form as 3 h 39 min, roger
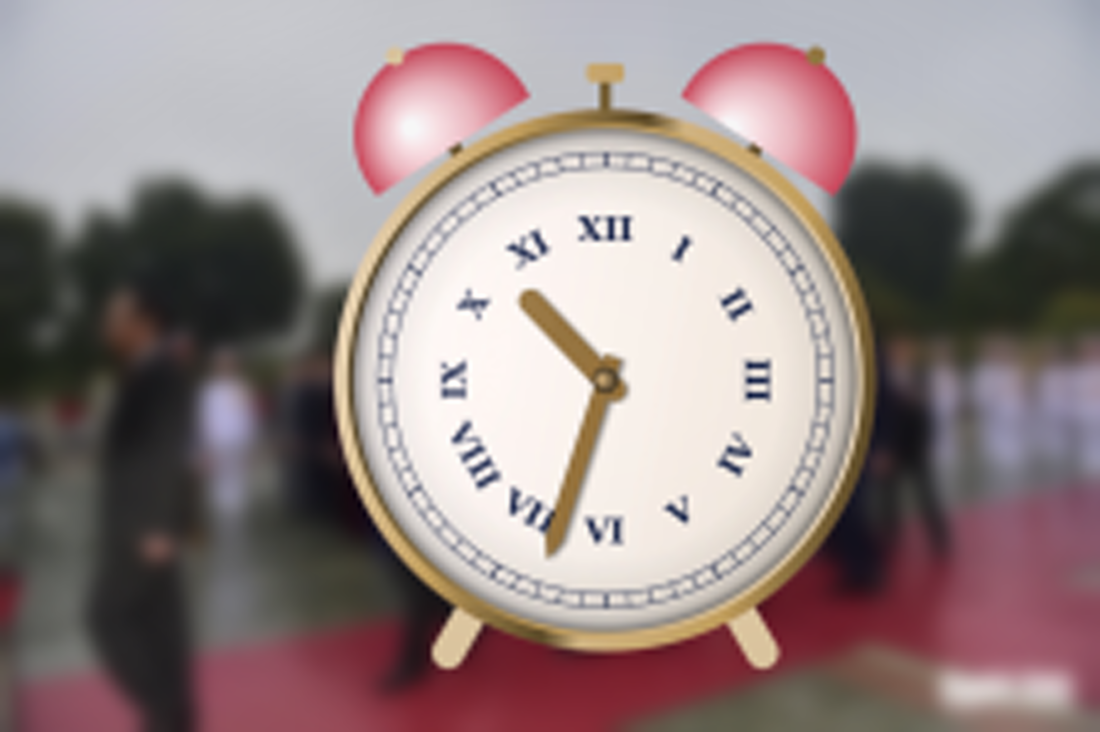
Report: 10 h 33 min
